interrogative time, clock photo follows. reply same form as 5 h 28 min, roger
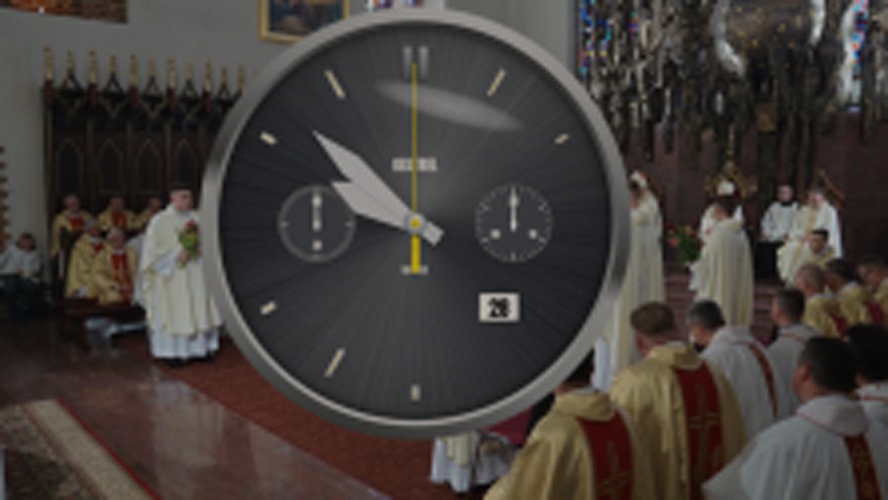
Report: 9 h 52 min
